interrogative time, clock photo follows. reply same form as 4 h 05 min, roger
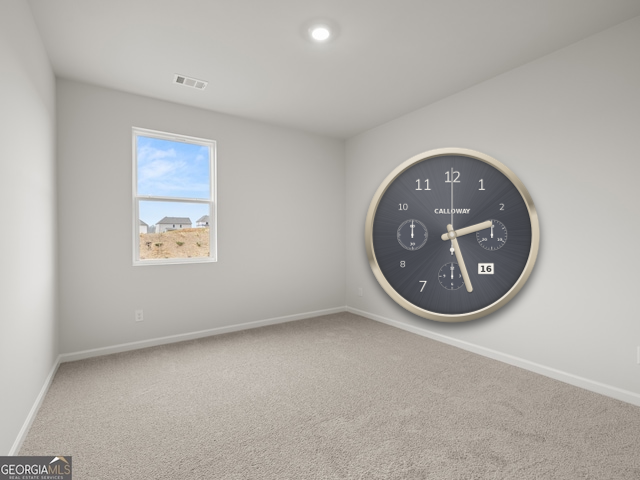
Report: 2 h 27 min
